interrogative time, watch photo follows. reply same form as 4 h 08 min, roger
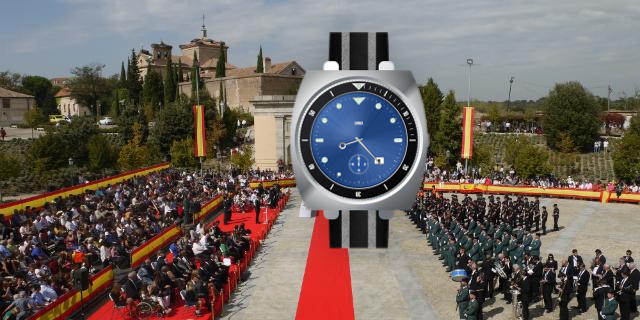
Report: 8 h 23 min
